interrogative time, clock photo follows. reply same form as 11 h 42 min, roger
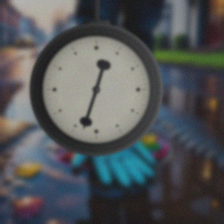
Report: 12 h 33 min
